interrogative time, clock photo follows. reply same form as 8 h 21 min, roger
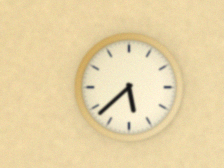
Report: 5 h 38 min
